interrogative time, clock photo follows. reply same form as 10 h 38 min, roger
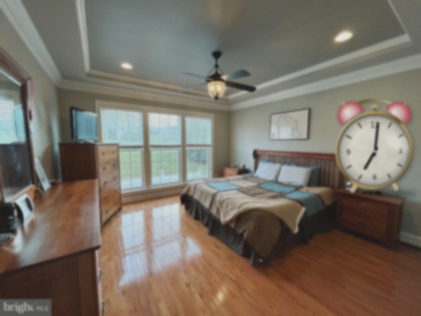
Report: 7 h 01 min
